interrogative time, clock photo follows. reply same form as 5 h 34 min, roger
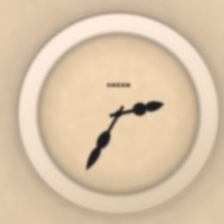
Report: 2 h 35 min
